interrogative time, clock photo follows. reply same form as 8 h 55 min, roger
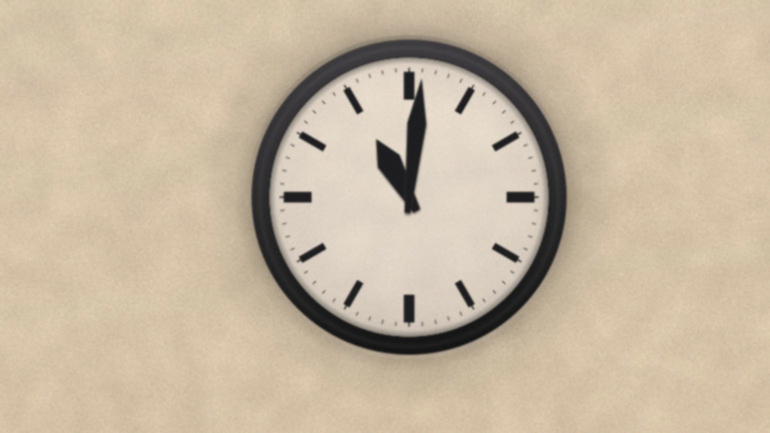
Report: 11 h 01 min
